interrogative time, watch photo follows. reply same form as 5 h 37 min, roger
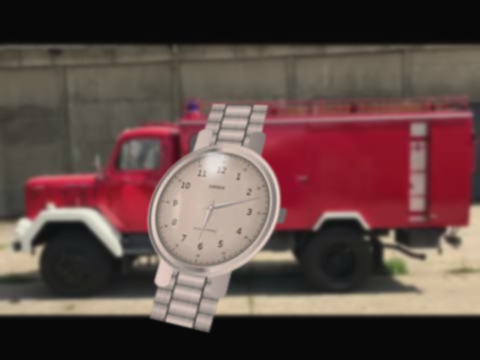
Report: 6 h 12 min
